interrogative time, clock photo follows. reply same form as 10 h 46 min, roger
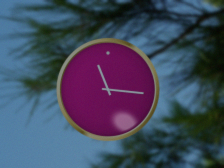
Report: 11 h 16 min
